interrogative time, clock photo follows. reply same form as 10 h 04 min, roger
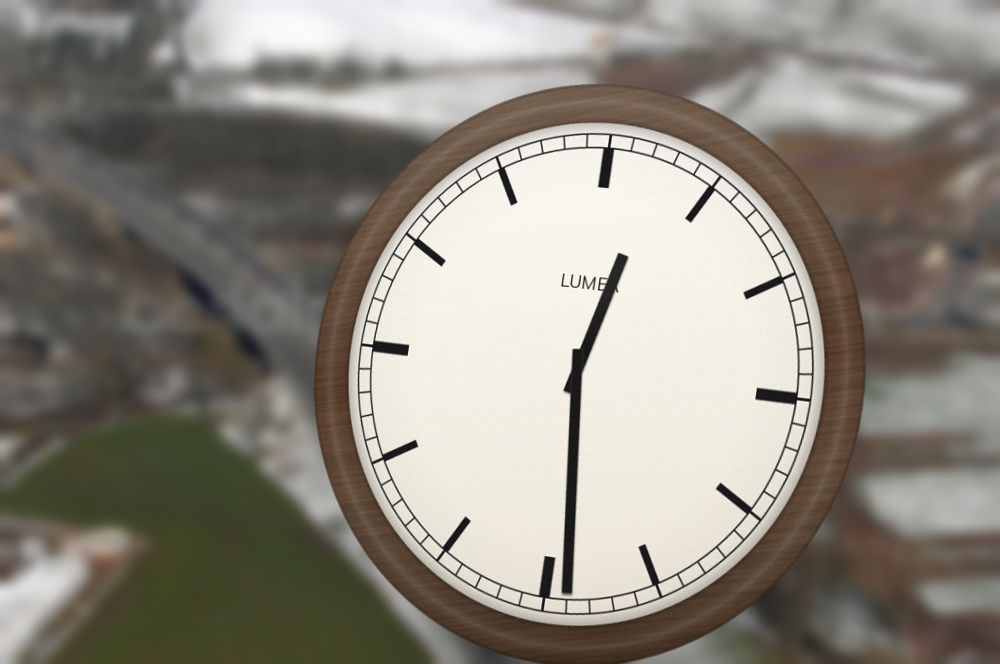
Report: 12 h 29 min
